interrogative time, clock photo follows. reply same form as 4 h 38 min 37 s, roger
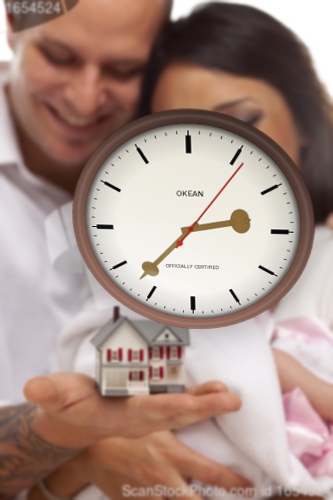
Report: 2 h 37 min 06 s
